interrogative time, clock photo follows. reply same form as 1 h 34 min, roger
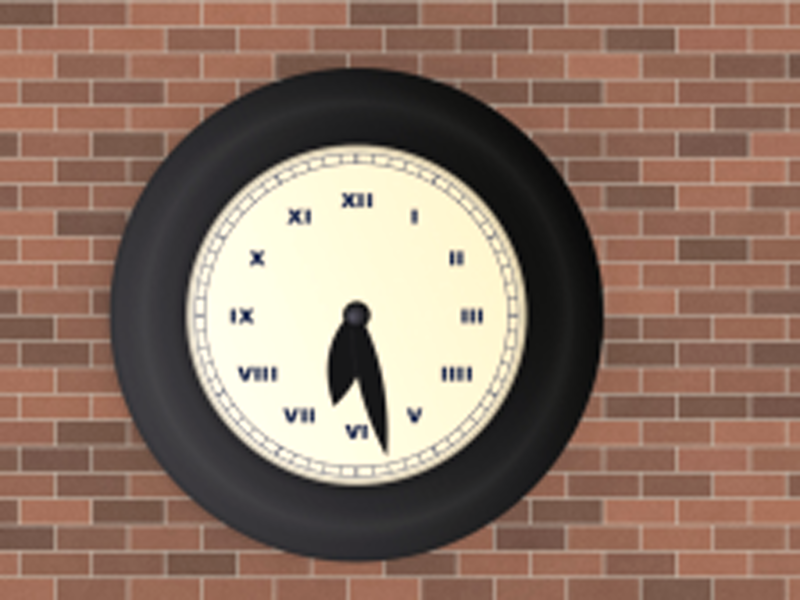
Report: 6 h 28 min
